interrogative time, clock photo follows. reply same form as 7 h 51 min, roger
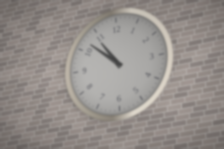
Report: 10 h 52 min
